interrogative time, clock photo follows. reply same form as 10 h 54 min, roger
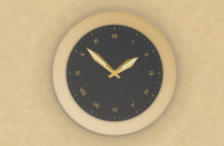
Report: 1 h 52 min
